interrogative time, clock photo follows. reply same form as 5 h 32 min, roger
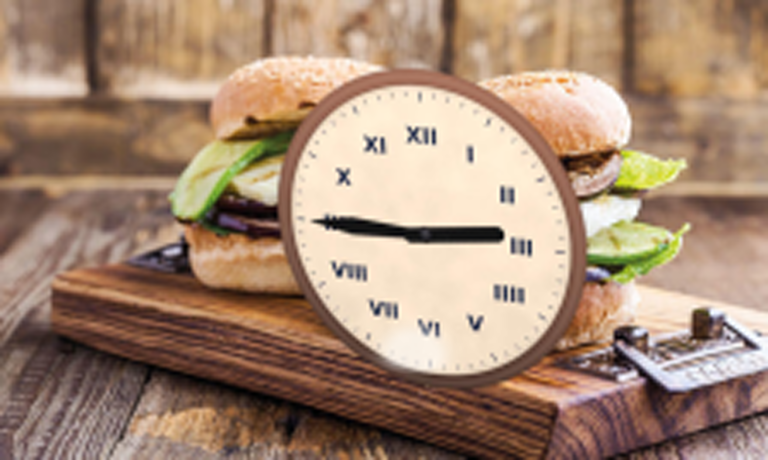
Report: 2 h 45 min
